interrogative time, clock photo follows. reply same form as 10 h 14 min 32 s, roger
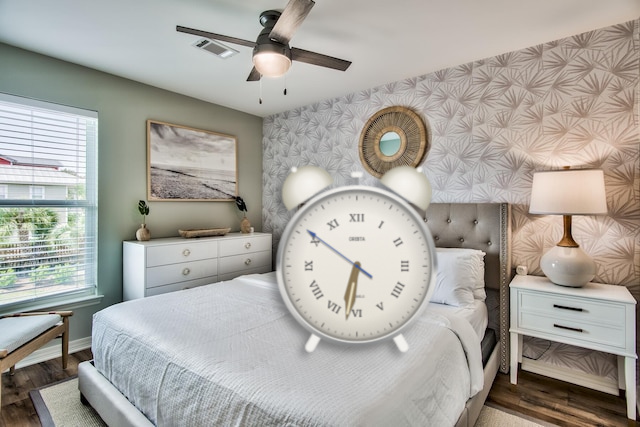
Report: 6 h 31 min 51 s
